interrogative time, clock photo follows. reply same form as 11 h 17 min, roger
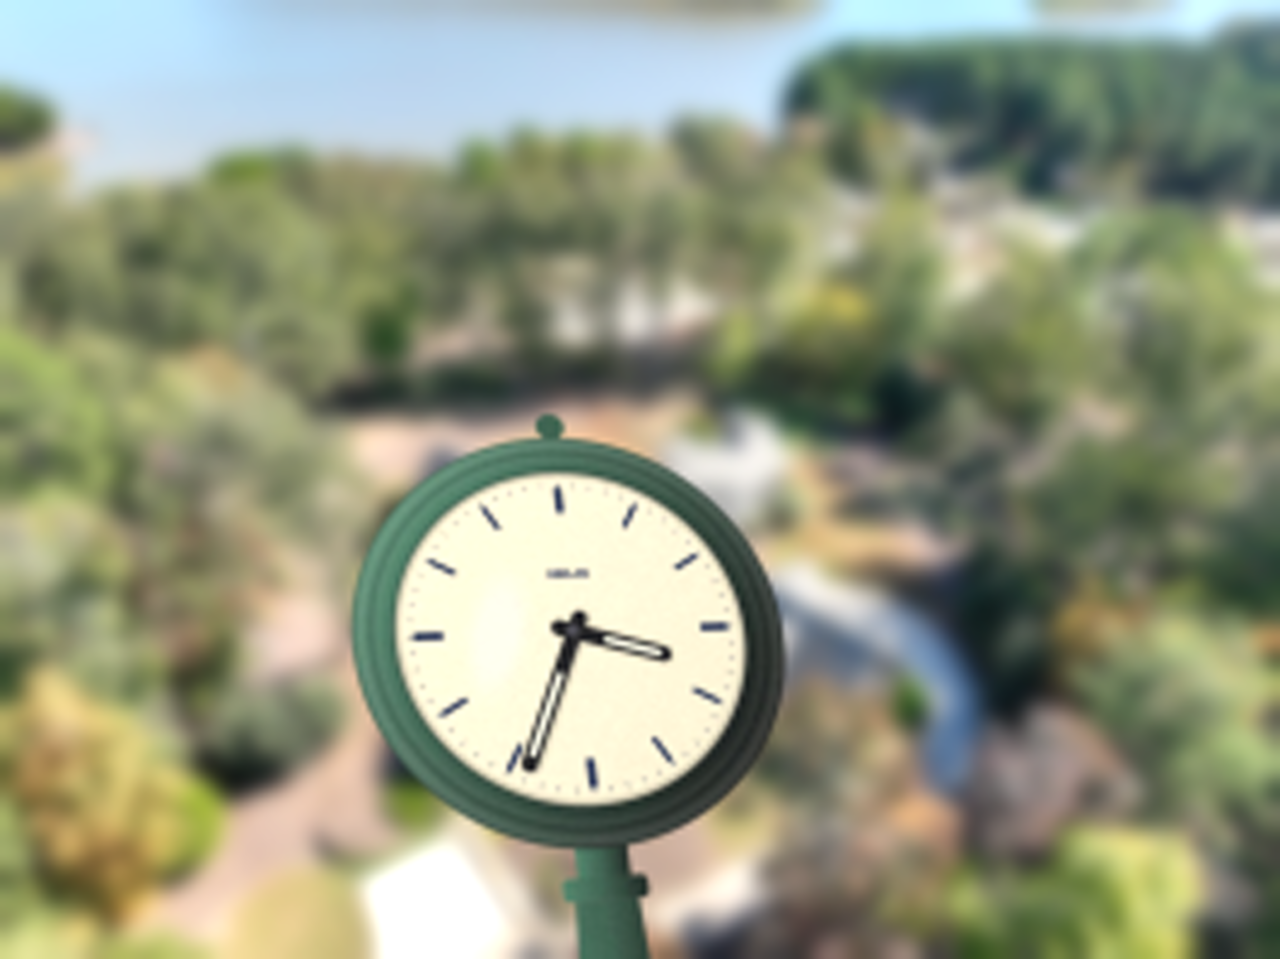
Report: 3 h 34 min
